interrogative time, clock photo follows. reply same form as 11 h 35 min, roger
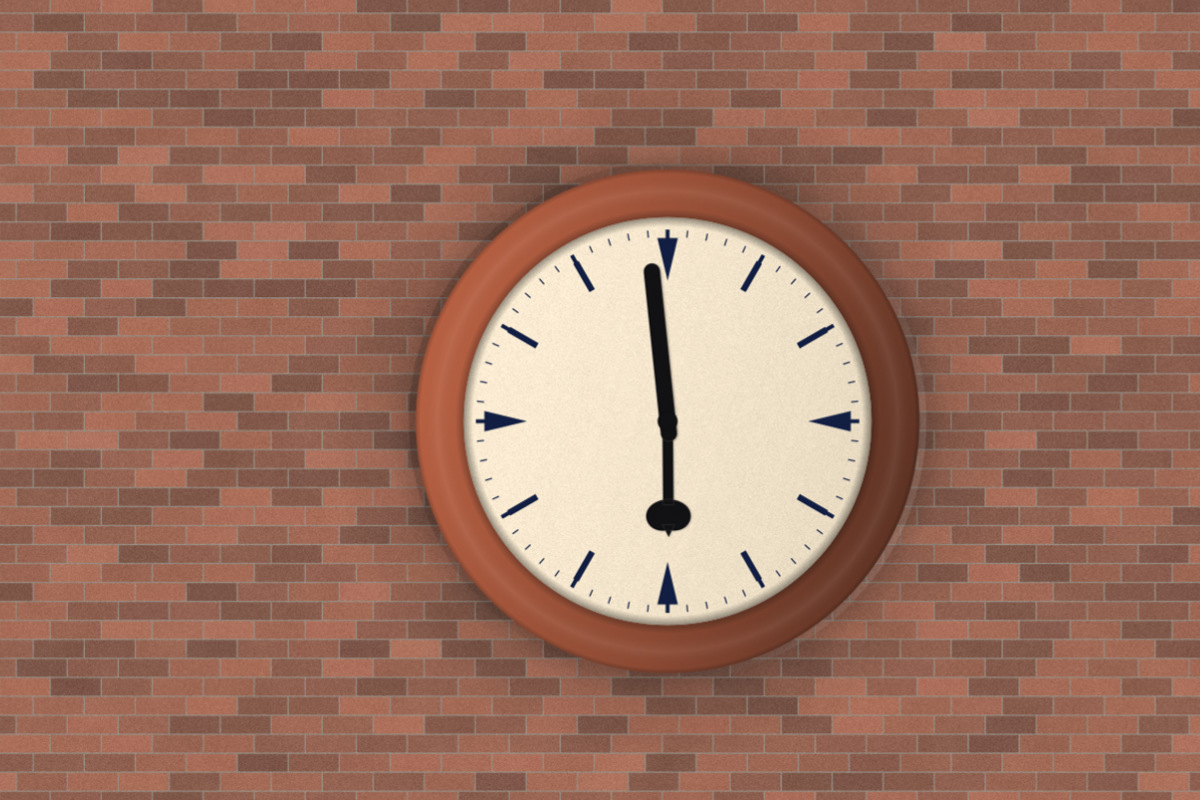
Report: 5 h 59 min
